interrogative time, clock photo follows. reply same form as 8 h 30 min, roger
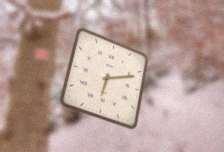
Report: 6 h 11 min
